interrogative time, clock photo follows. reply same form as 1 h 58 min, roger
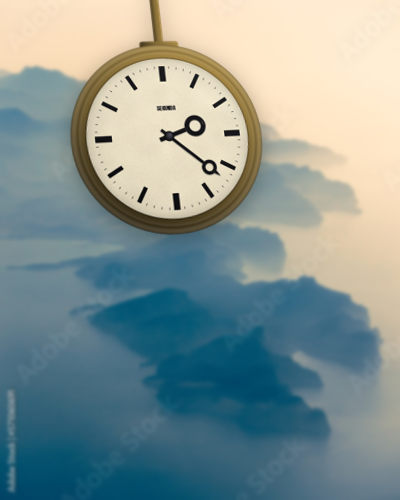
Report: 2 h 22 min
